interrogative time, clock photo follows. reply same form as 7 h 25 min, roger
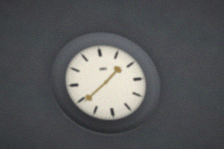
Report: 1 h 39 min
